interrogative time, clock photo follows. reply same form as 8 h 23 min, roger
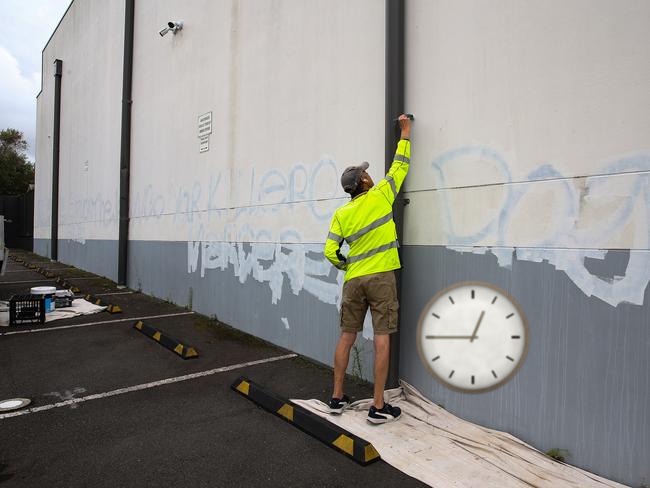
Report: 12 h 45 min
